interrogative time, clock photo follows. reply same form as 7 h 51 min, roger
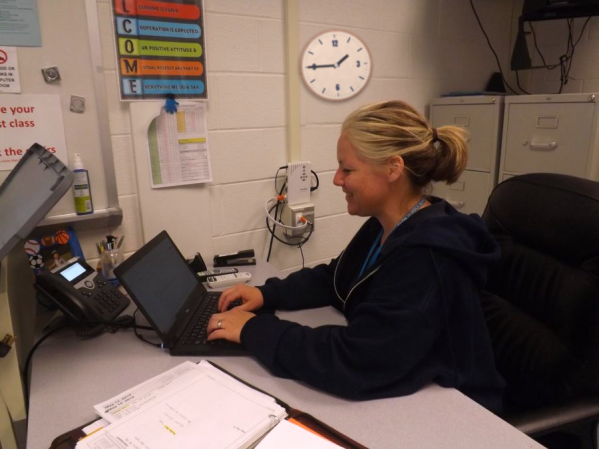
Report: 1 h 45 min
